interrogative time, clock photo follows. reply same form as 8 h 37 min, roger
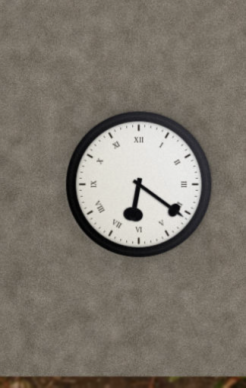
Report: 6 h 21 min
